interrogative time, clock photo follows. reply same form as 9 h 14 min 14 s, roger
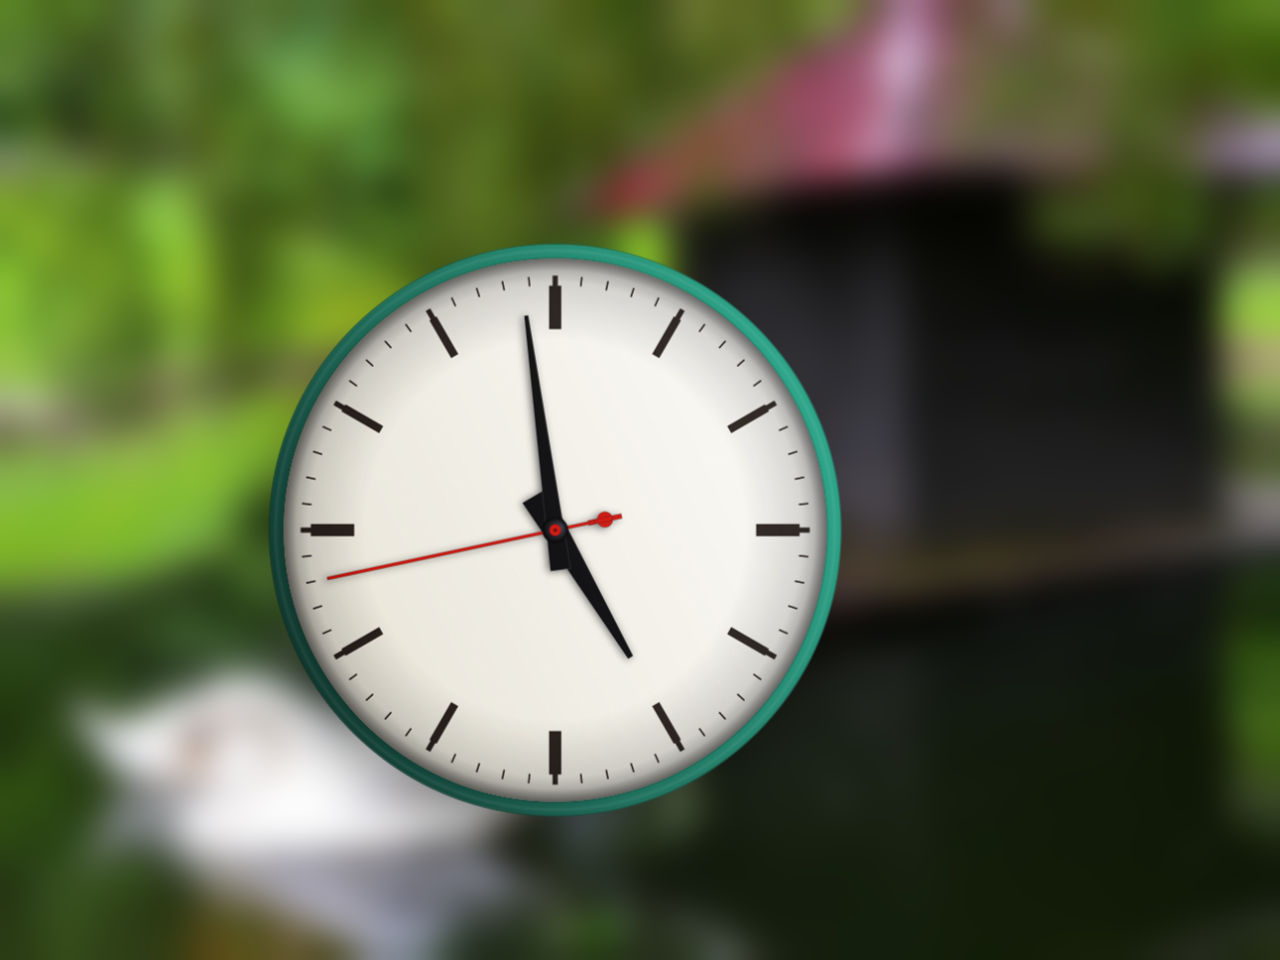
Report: 4 h 58 min 43 s
